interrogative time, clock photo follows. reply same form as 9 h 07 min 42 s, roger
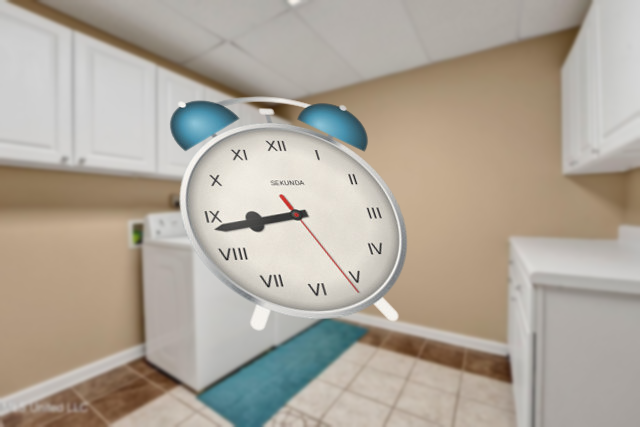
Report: 8 h 43 min 26 s
